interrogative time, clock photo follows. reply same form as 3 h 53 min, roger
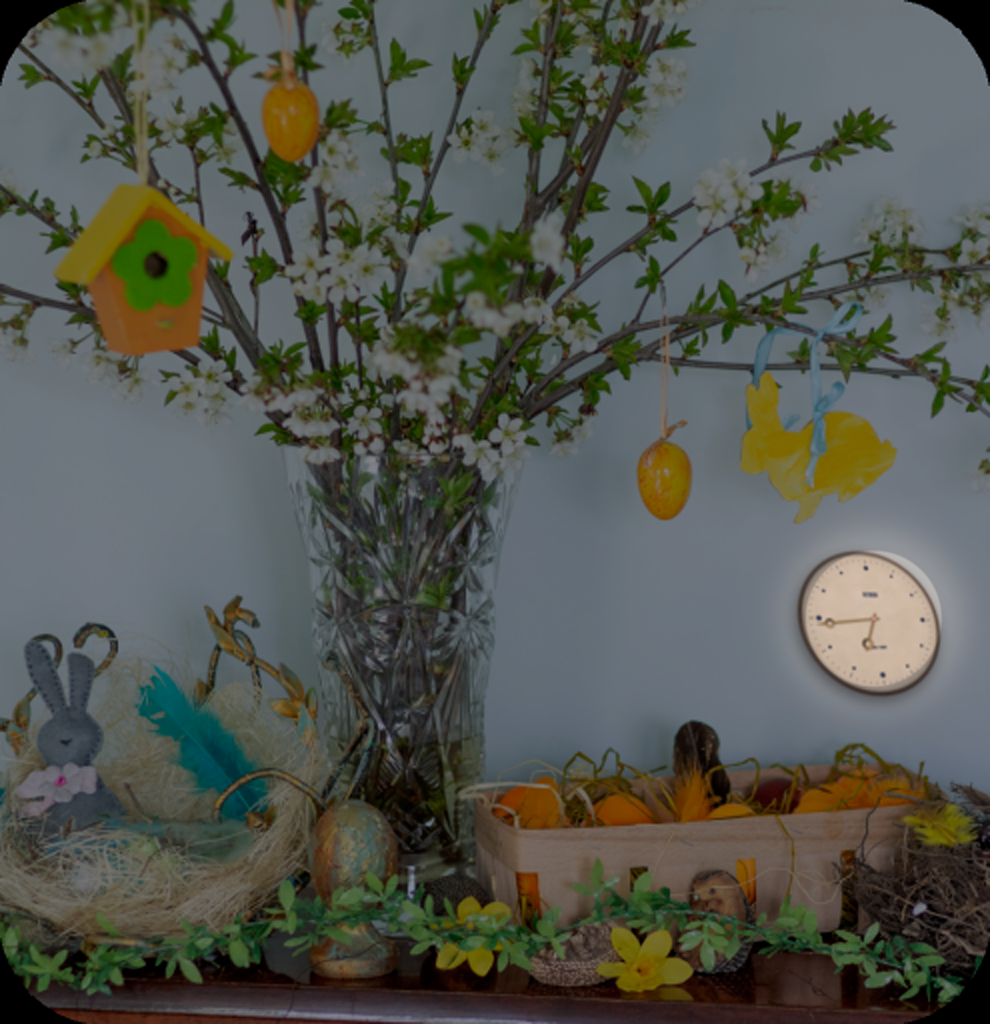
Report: 6 h 44 min
